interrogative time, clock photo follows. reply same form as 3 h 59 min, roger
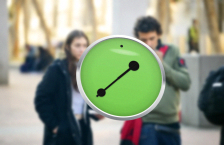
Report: 1 h 38 min
